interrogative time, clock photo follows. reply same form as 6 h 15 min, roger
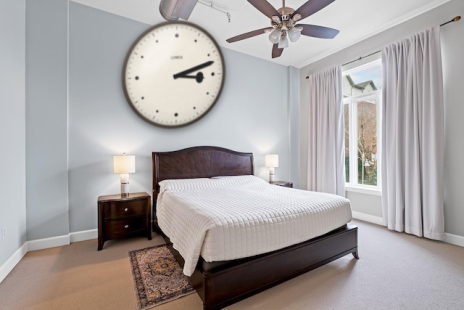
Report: 3 h 12 min
